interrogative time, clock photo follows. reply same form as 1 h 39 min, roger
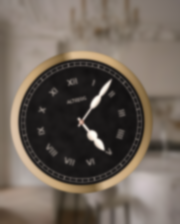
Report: 5 h 08 min
